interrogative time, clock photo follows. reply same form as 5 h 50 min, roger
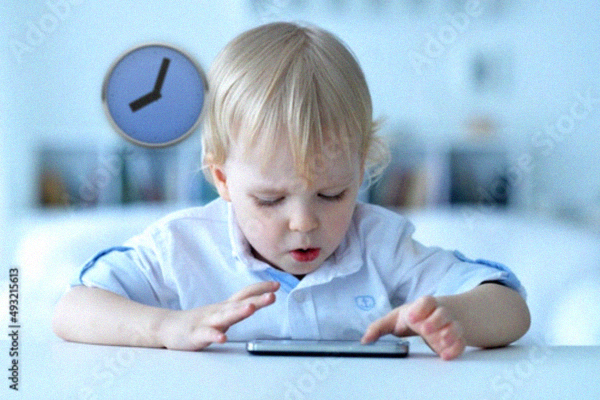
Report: 8 h 03 min
